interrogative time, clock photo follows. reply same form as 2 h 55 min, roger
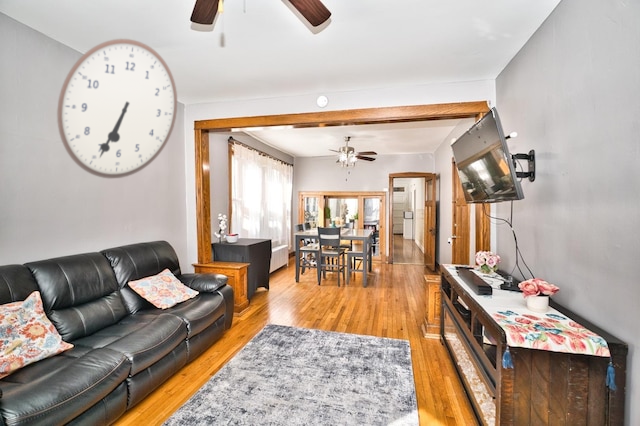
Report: 6 h 34 min
